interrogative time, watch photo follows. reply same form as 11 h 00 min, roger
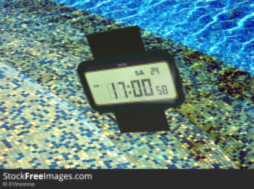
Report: 17 h 00 min
